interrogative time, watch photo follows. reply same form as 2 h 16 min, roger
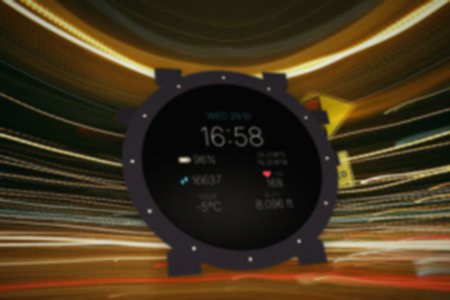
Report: 16 h 58 min
